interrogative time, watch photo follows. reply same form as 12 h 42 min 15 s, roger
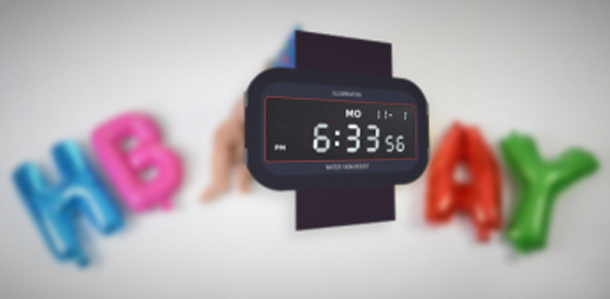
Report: 6 h 33 min 56 s
